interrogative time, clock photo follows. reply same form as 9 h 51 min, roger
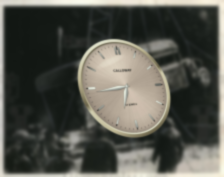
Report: 6 h 44 min
